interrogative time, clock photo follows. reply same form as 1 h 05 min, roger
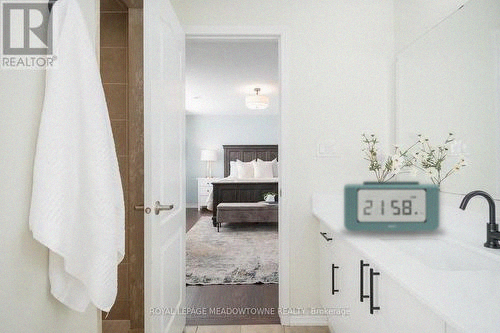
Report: 21 h 58 min
